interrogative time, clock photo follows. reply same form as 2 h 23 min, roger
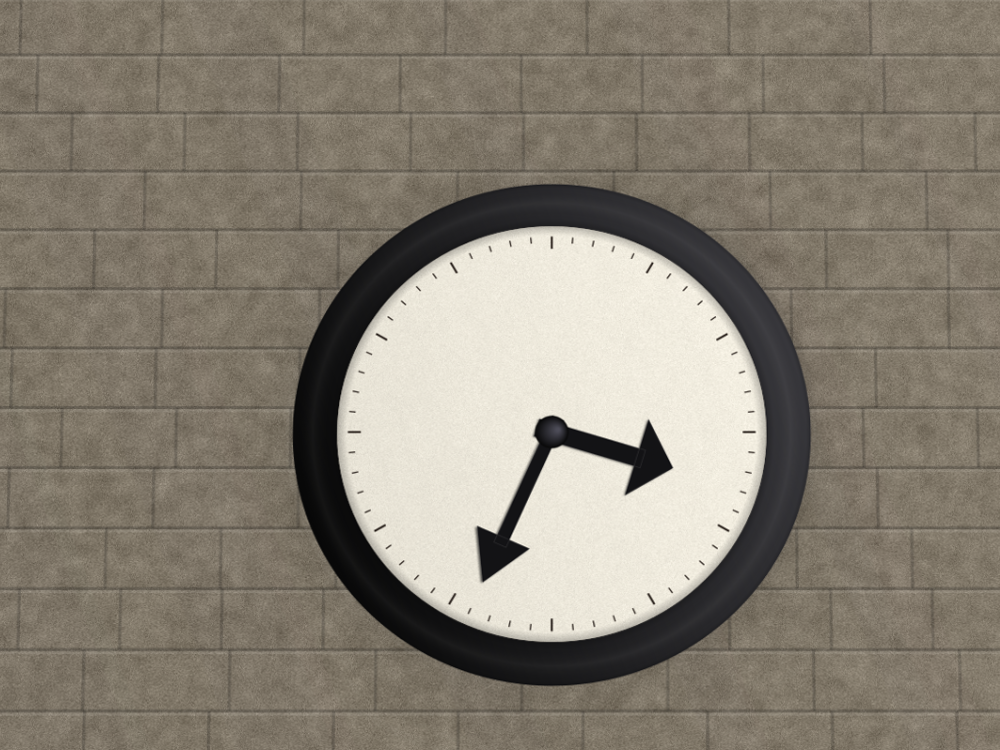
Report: 3 h 34 min
